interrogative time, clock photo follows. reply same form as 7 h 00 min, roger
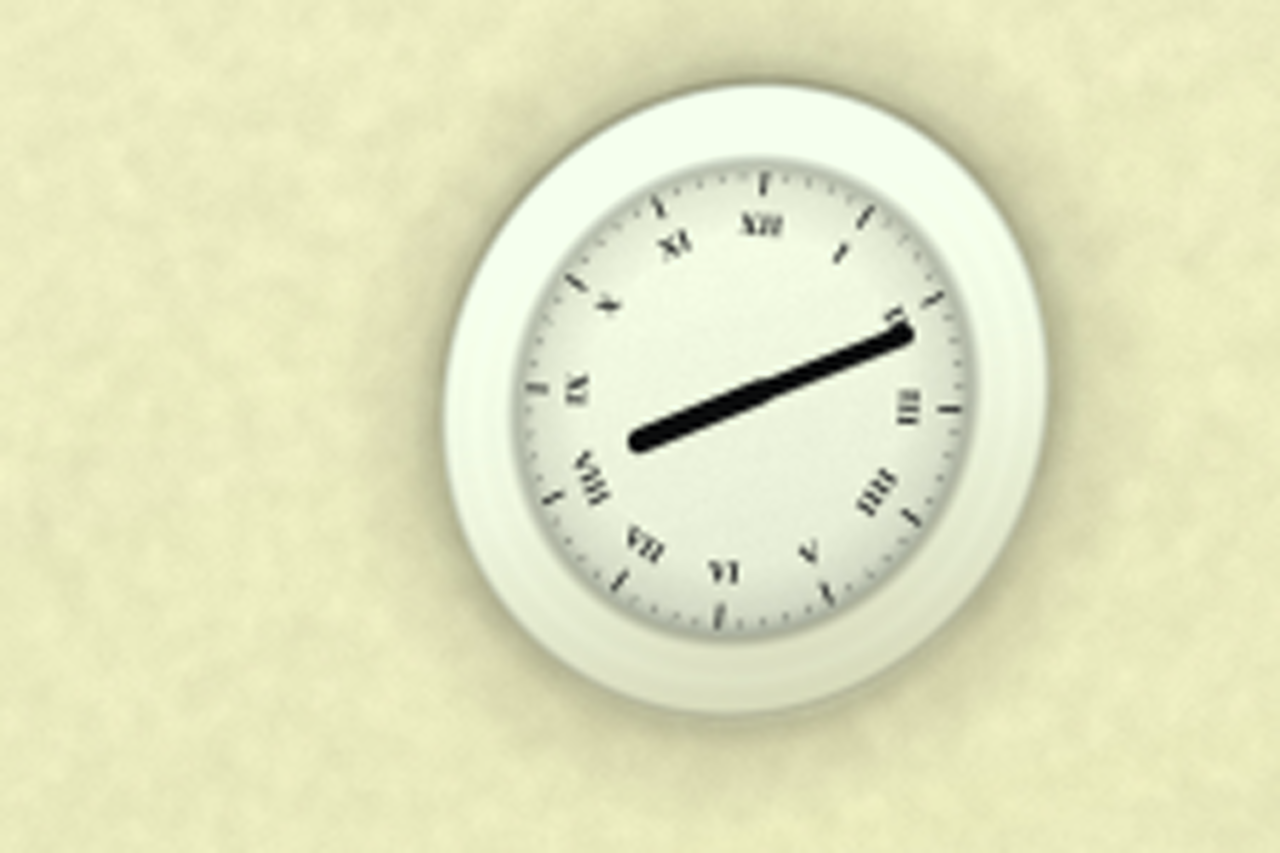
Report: 8 h 11 min
